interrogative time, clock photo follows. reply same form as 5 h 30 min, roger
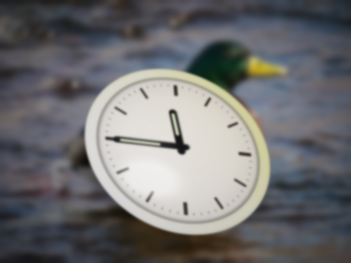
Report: 11 h 45 min
